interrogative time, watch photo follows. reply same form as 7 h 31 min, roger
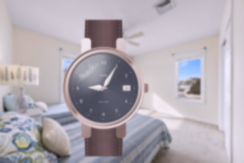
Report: 9 h 05 min
